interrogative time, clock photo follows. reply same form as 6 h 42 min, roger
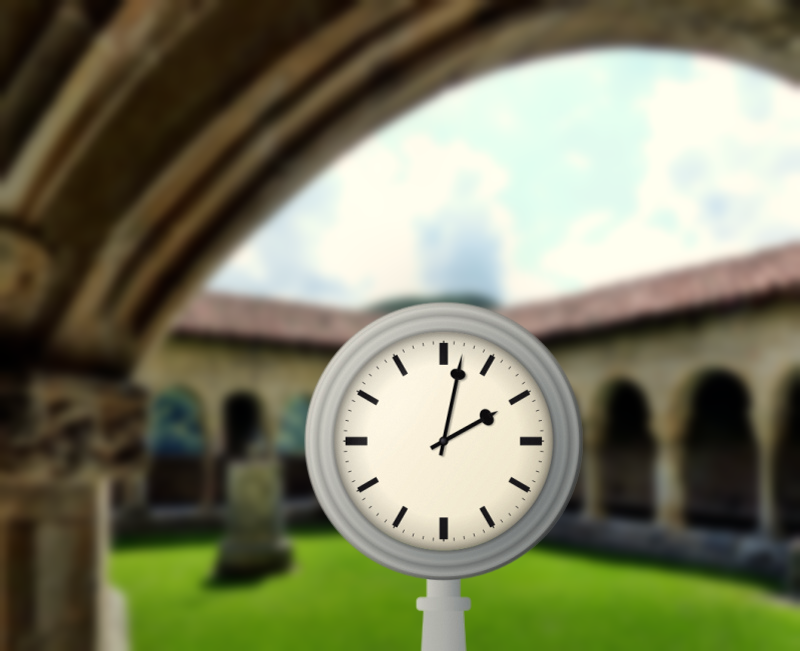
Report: 2 h 02 min
